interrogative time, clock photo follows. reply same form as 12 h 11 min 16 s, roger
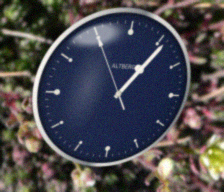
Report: 1 h 05 min 55 s
